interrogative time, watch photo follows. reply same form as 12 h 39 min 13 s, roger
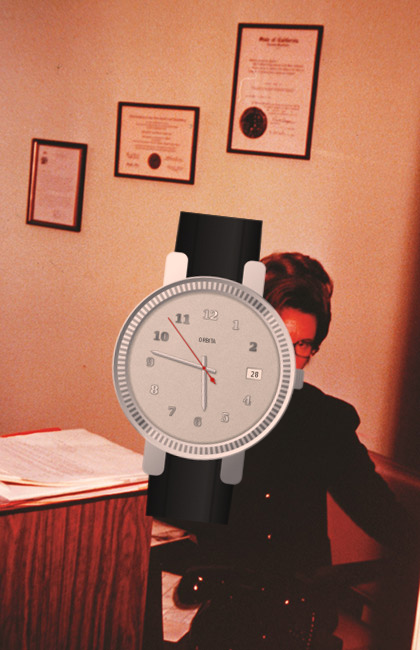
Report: 5 h 46 min 53 s
